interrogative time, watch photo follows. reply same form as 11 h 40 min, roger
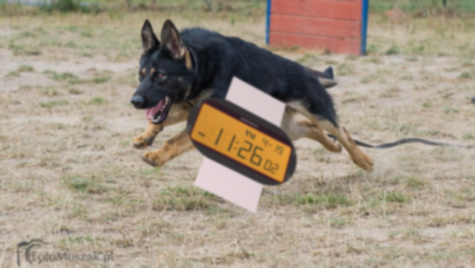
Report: 11 h 26 min
